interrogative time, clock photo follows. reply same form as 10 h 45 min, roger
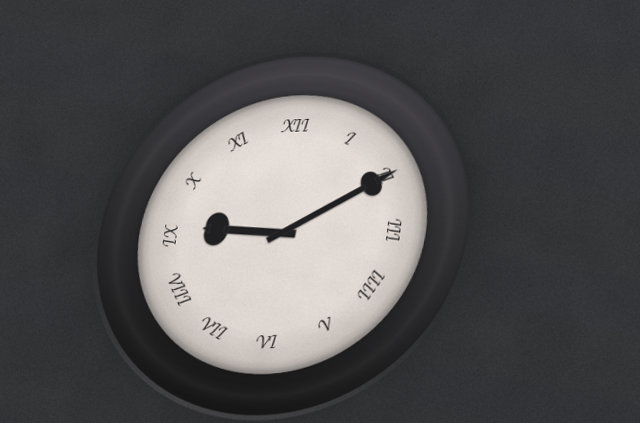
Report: 9 h 10 min
